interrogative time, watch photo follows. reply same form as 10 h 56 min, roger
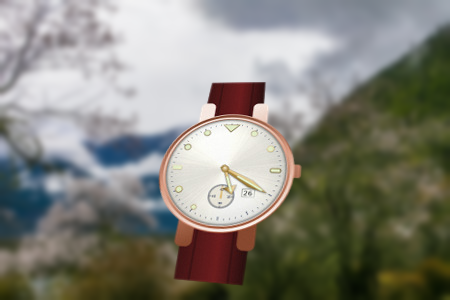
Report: 5 h 20 min
